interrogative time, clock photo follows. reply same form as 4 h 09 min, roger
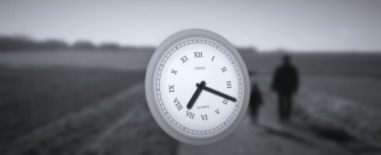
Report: 7 h 19 min
